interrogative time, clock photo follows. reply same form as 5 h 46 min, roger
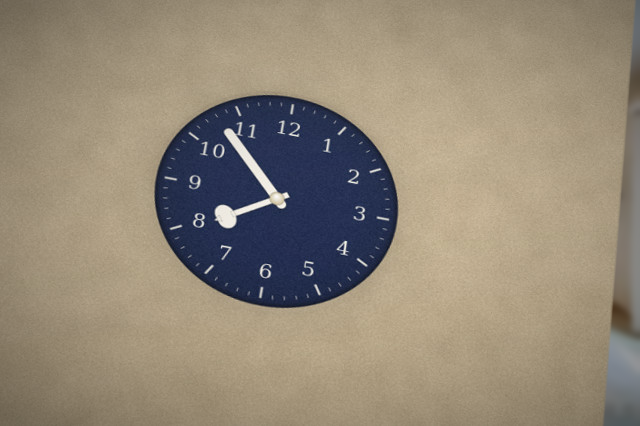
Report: 7 h 53 min
